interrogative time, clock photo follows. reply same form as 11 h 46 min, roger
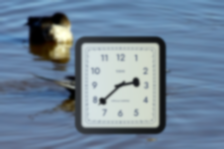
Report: 2 h 38 min
